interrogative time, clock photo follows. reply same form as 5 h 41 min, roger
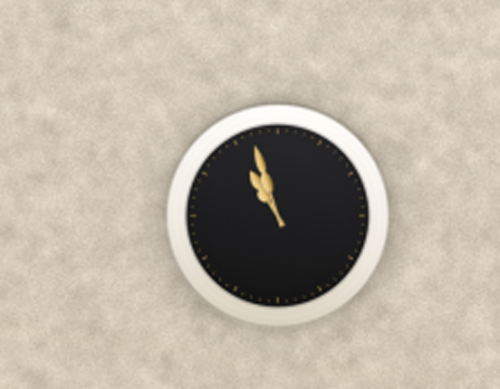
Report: 10 h 57 min
